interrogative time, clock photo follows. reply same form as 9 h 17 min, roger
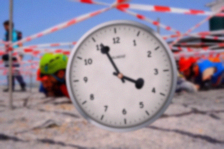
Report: 3 h 56 min
